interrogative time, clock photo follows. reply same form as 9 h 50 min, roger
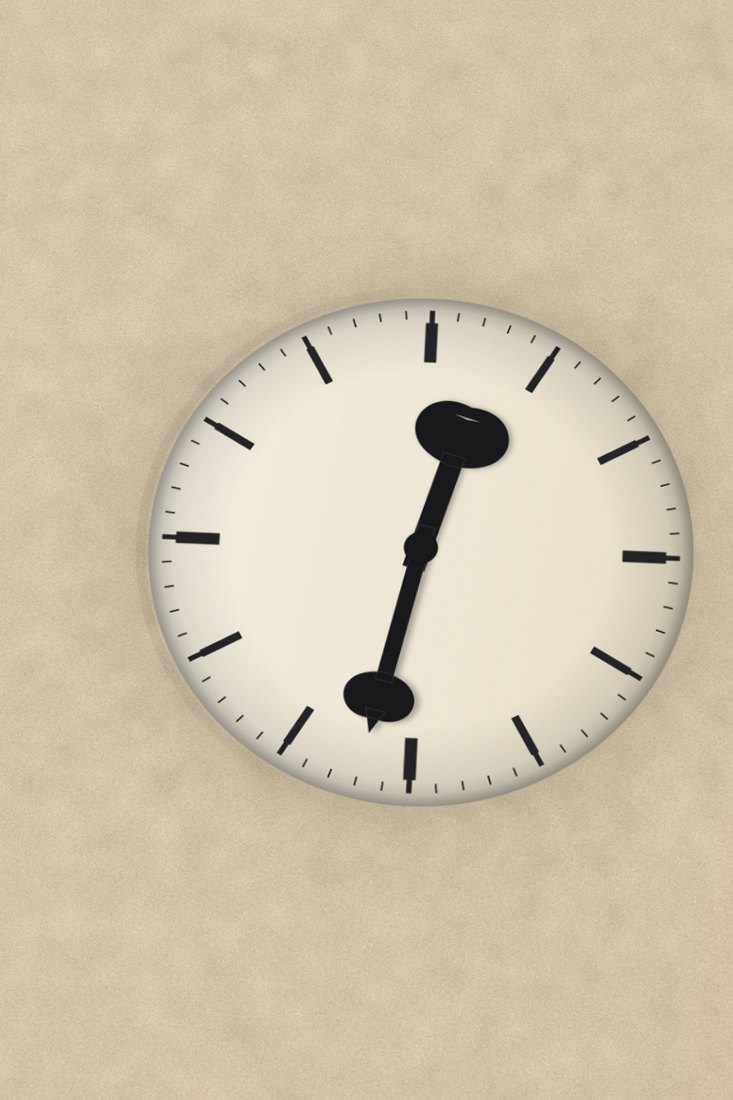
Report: 12 h 32 min
